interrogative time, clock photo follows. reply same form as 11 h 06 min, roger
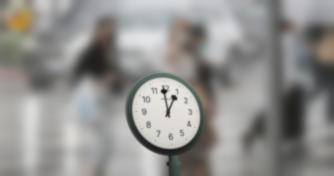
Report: 12 h 59 min
